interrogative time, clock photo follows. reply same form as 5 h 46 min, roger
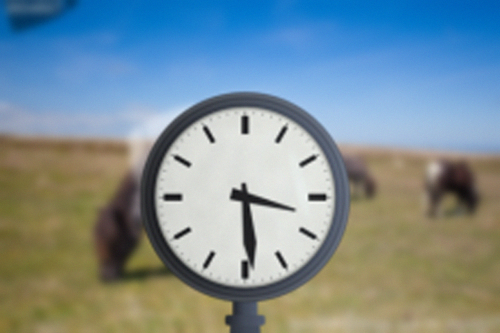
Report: 3 h 29 min
